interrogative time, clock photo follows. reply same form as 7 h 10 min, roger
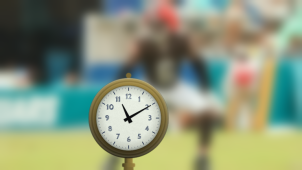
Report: 11 h 10 min
